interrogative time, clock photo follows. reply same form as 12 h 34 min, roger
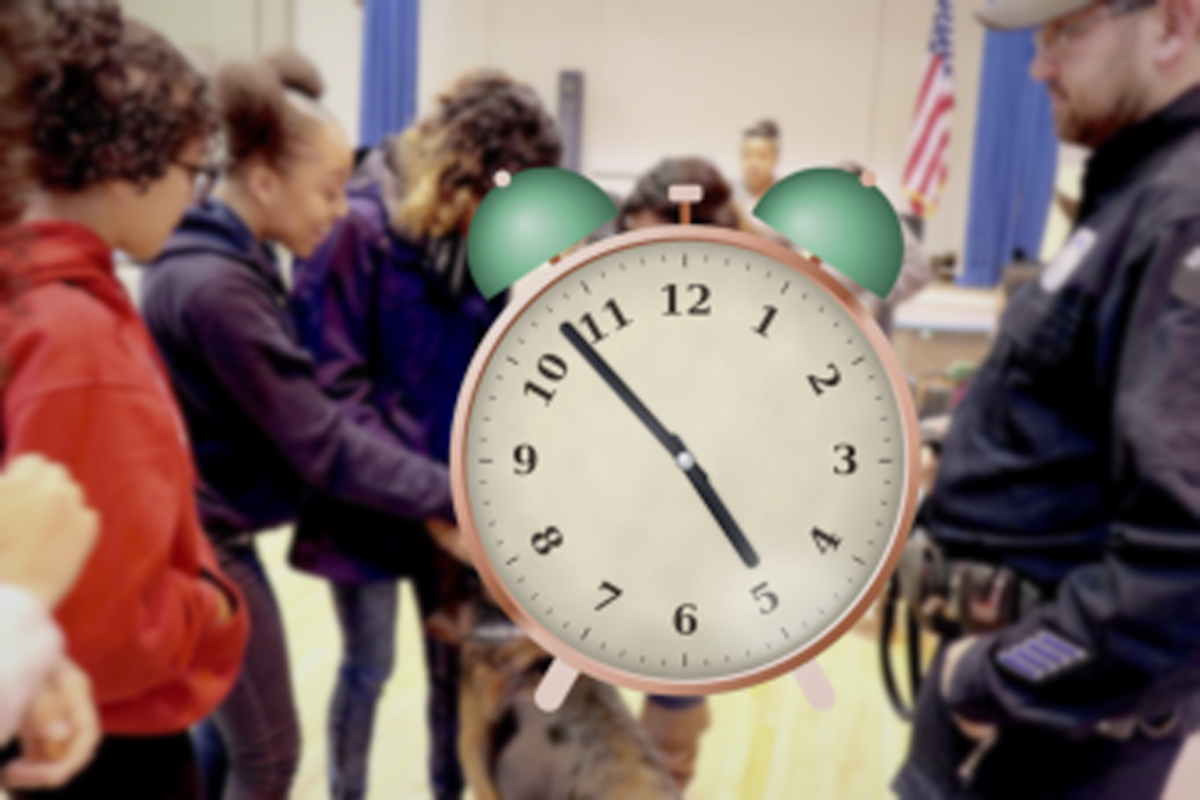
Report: 4 h 53 min
